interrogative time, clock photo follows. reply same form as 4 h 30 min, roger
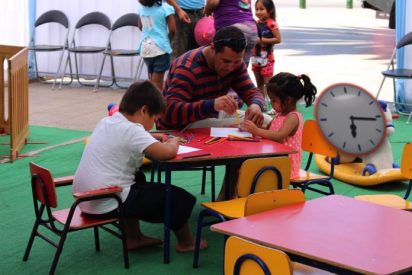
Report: 6 h 16 min
